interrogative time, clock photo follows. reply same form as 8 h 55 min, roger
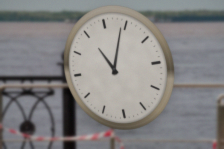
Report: 11 h 04 min
